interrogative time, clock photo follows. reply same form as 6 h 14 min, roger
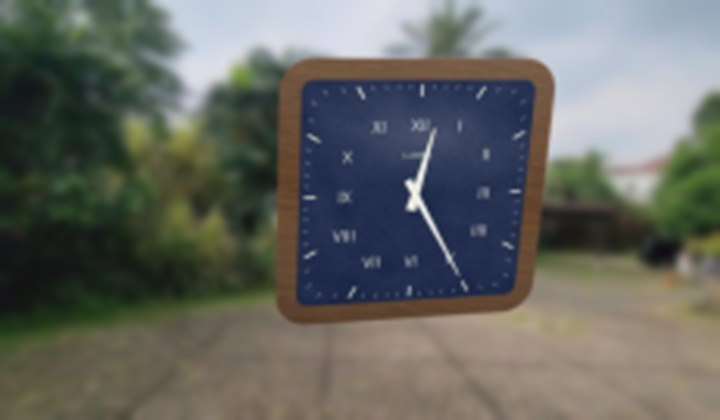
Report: 12 h 25 min
